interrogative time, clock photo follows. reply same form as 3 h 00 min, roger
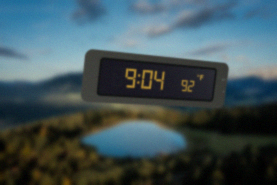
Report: 9 h 04 min
